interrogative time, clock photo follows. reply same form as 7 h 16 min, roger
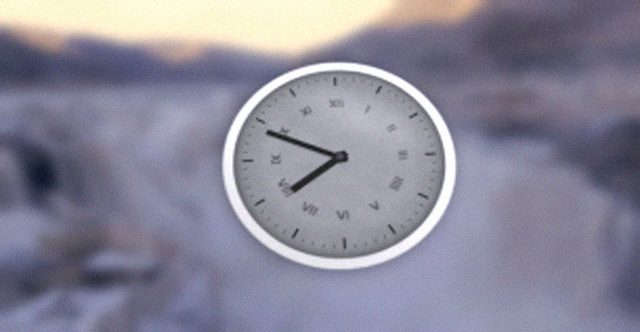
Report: 7 h 49 min
